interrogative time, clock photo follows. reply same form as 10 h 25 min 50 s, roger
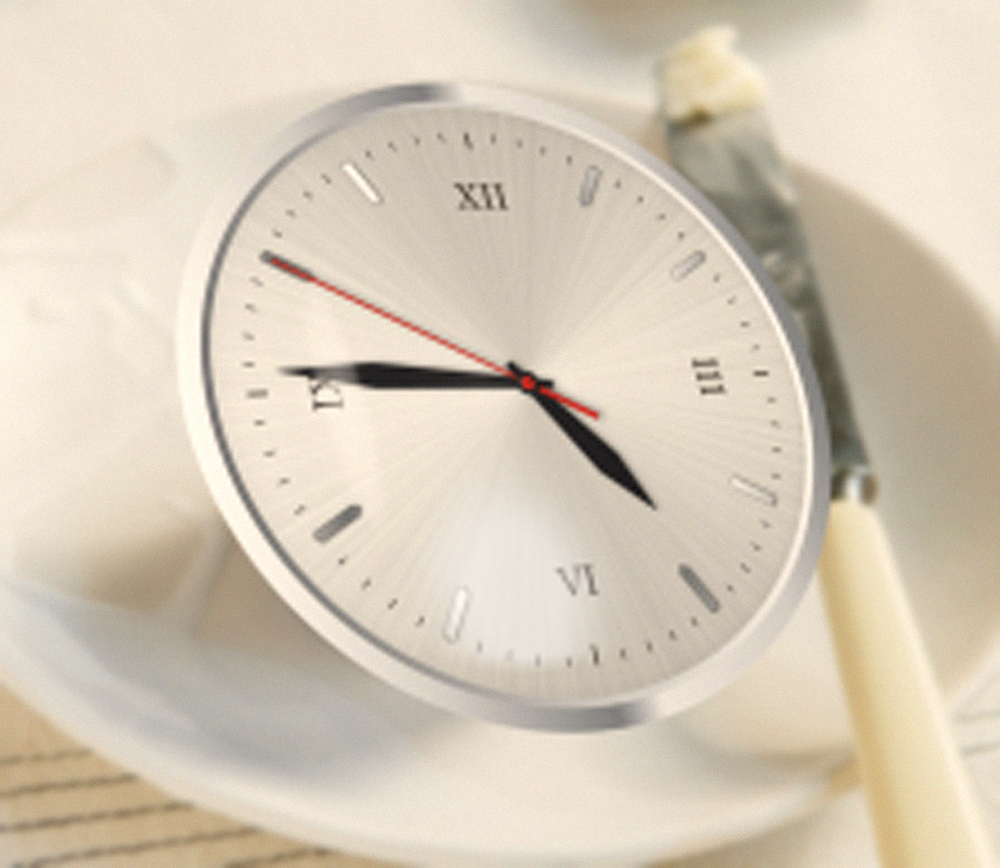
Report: 4 h 45 min 50 s
